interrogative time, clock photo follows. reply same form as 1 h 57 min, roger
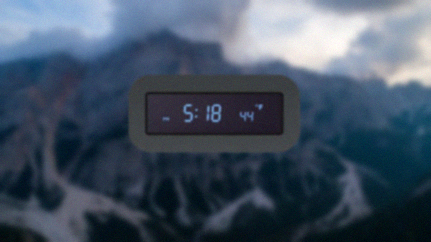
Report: 5 h 18 min
